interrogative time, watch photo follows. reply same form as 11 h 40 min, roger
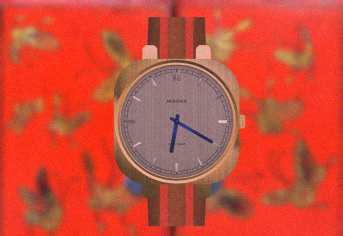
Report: 6 h 20 min
